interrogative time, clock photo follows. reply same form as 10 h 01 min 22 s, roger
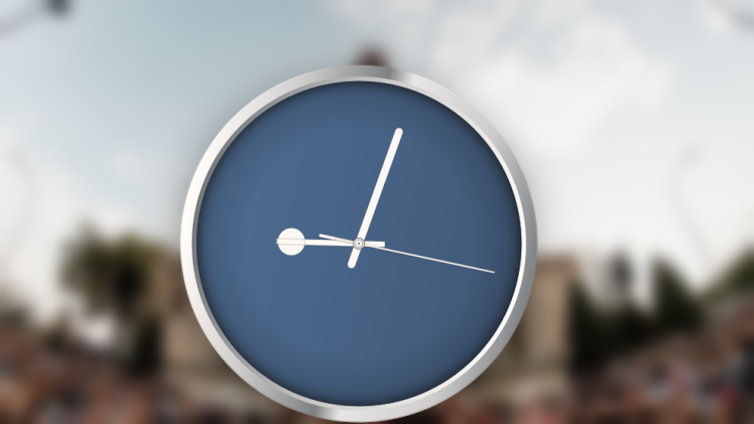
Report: 9 h 03 min 17 s
